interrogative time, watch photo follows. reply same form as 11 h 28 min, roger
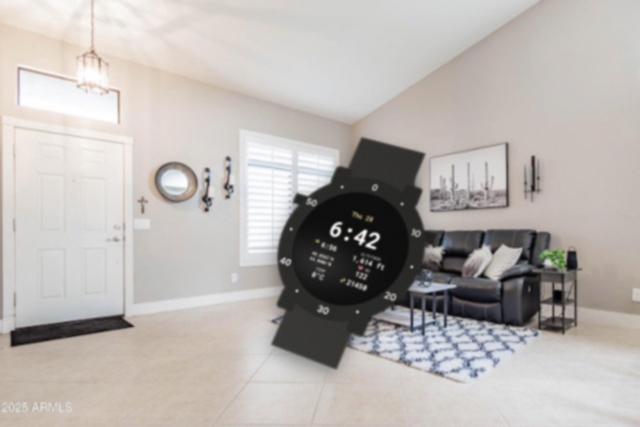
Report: 6 h 42 min
